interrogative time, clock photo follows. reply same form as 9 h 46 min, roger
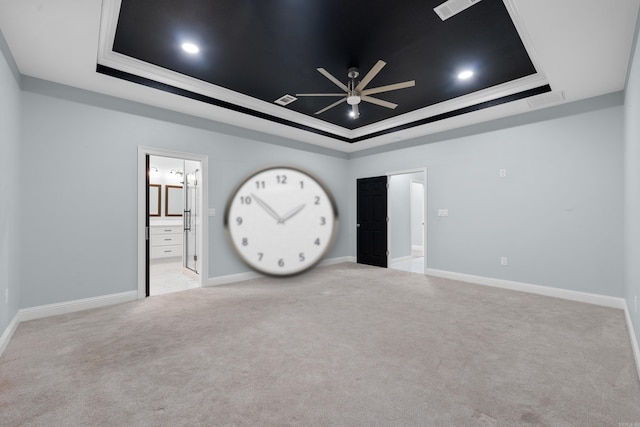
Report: 1 h 52 min
